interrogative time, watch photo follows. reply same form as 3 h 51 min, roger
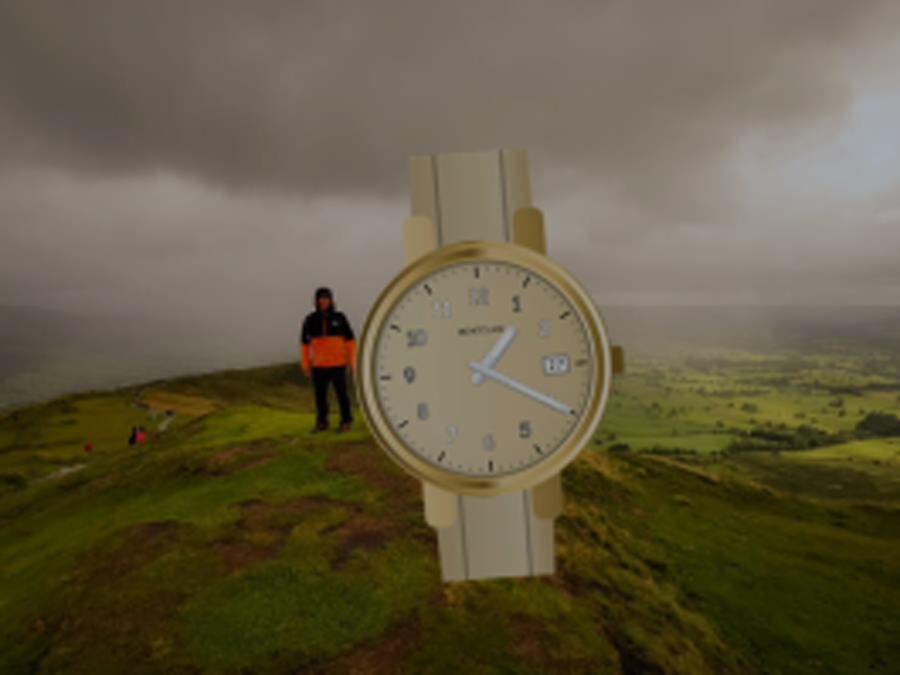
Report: 1 h 20 min
